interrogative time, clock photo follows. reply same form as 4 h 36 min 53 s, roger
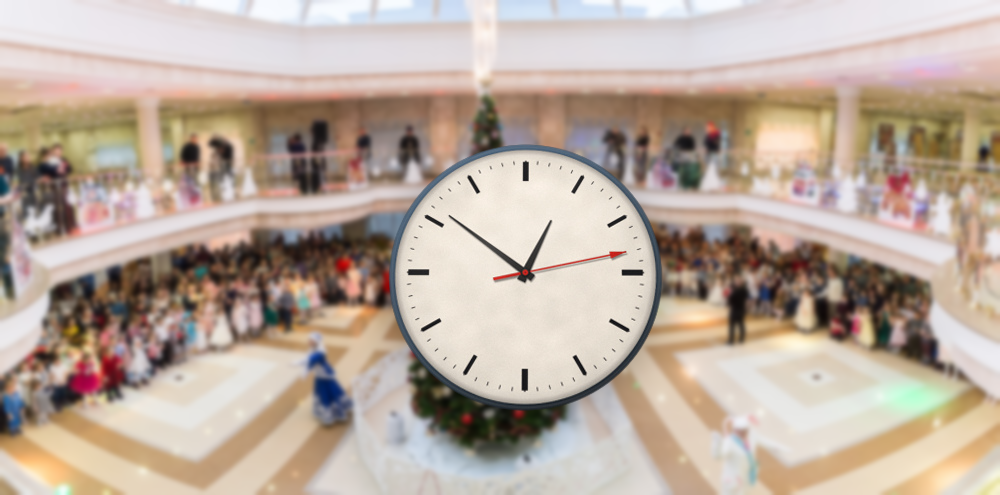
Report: 12 h 51 min 13 s
